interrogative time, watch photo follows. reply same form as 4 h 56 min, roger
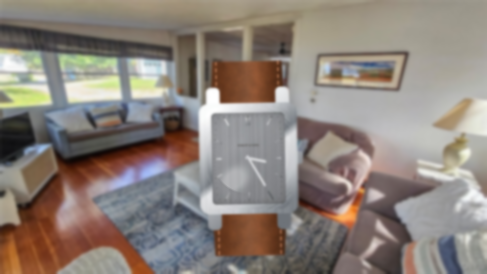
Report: 3 h 25 min
